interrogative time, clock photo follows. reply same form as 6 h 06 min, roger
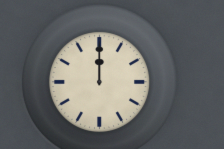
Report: 12 h 00 min
